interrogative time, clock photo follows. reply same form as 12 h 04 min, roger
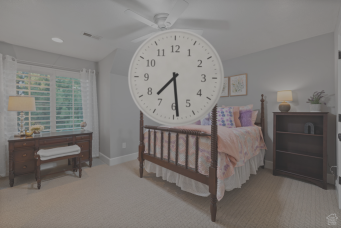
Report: 7 h 29 min
